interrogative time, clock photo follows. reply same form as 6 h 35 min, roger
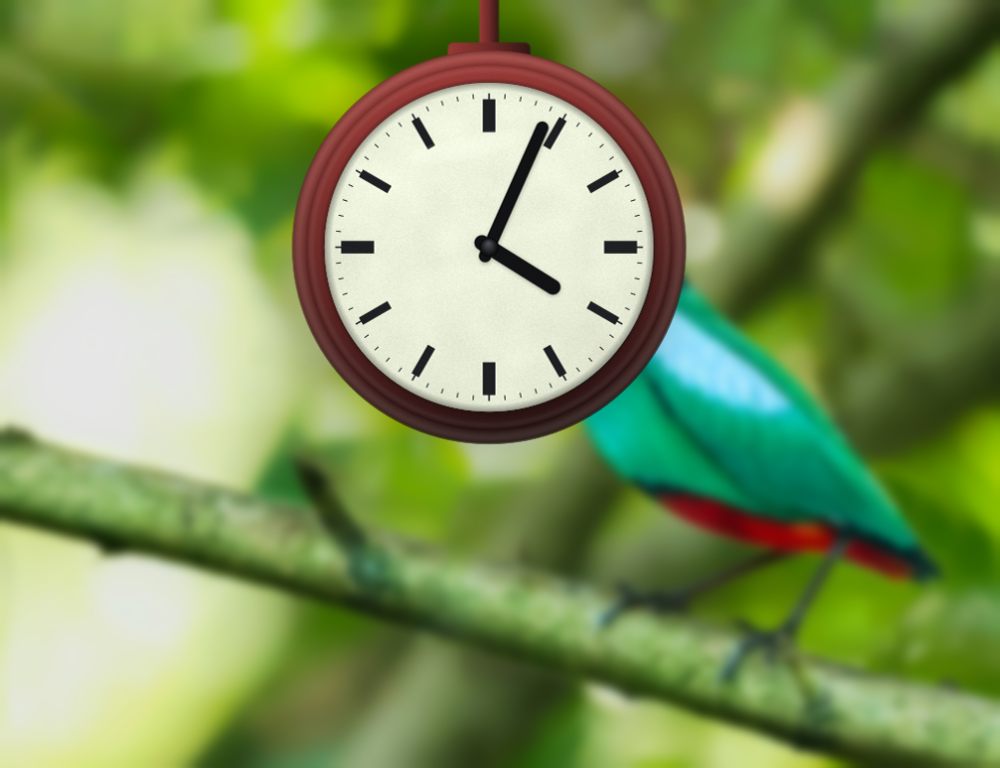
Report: 4 h 04 min
